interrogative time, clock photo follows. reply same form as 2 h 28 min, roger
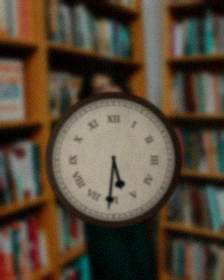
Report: 5 h 31 min
